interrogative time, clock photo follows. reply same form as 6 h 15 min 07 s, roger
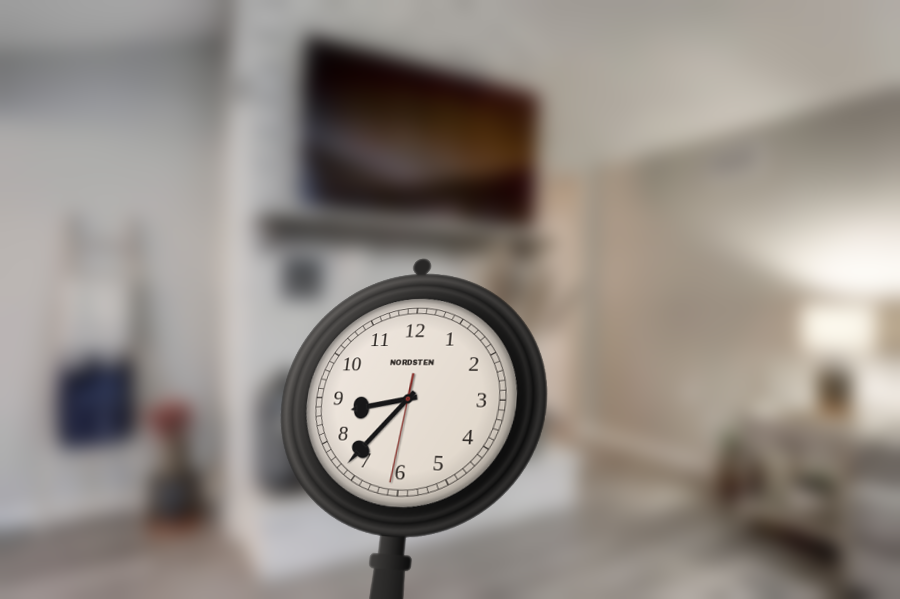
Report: 8 h 36 min 31 s
